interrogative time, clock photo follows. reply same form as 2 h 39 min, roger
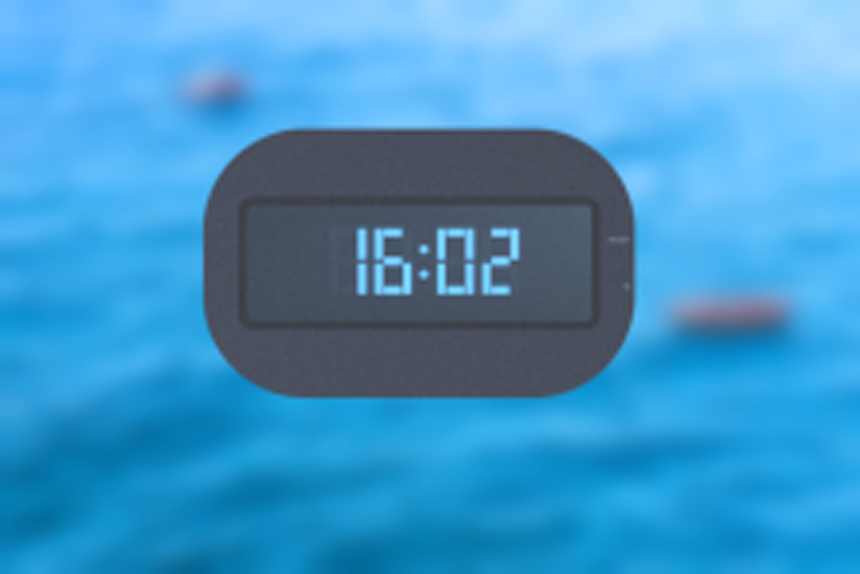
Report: 16 h 02 min
